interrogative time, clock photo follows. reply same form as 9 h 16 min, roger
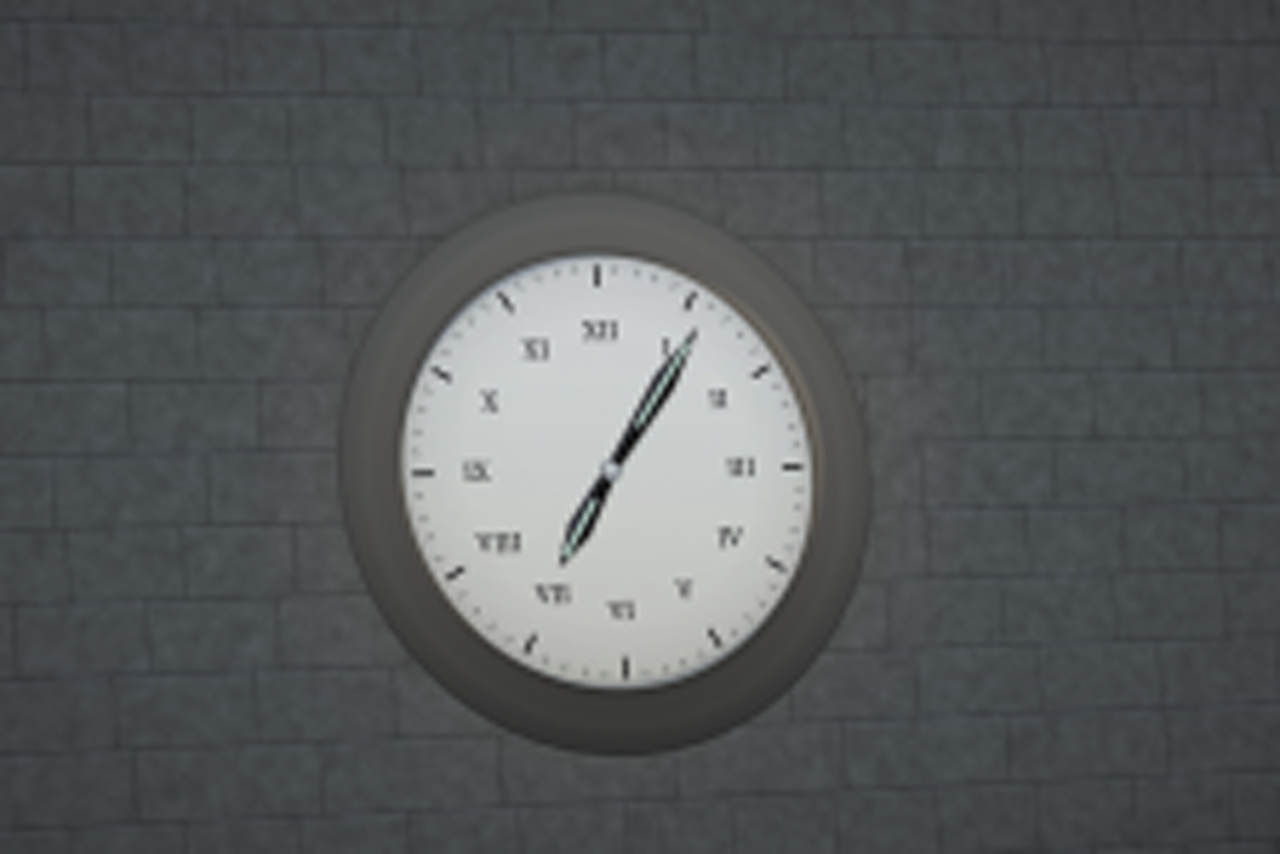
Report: 7 h 06 min
